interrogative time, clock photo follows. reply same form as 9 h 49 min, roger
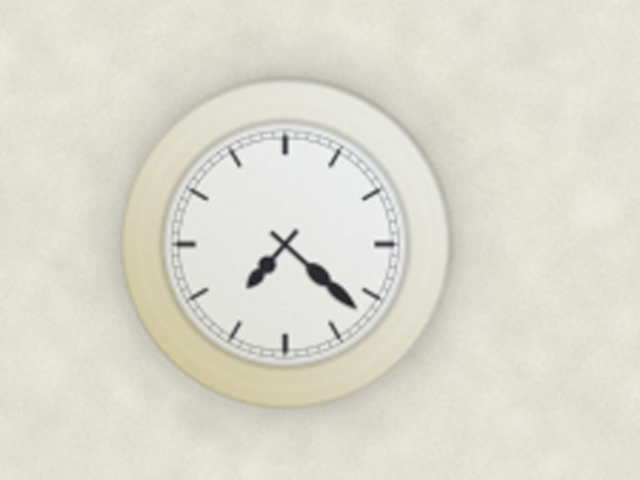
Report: 7 h 22 min
